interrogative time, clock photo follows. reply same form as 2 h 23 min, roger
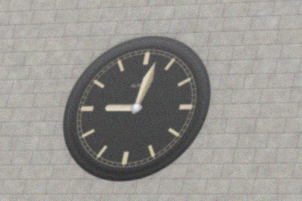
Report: 9 h 02 min
